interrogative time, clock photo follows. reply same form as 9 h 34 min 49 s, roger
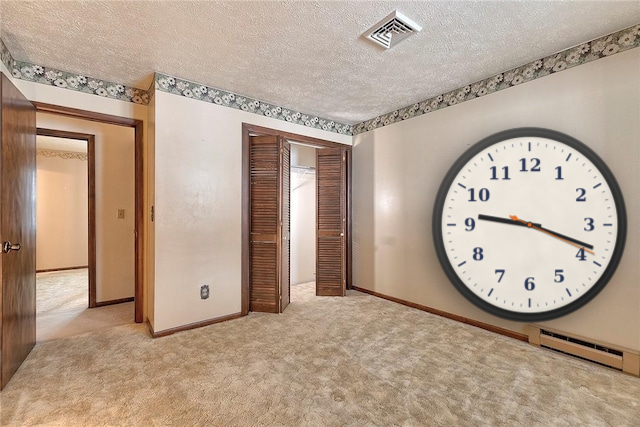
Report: 9 h 18 min 19 s
